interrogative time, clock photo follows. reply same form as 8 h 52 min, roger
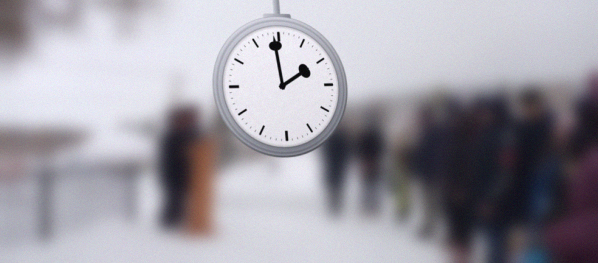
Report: 1 h 59 min
